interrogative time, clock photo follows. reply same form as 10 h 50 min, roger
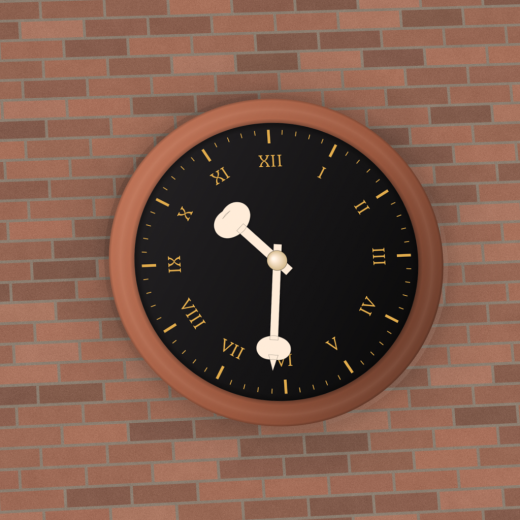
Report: 10 h 31 min
